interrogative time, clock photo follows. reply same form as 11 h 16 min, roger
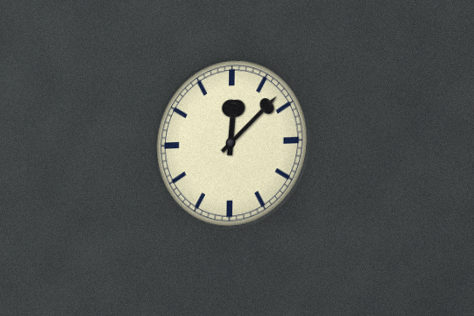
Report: 12 h 08 min
